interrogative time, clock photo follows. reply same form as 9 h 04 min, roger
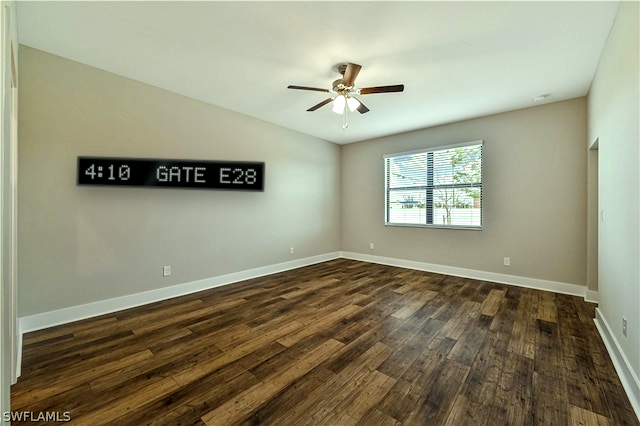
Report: 4 h 10 min
